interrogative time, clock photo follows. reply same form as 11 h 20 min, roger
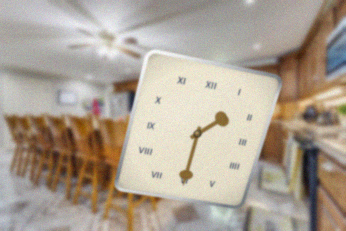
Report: 1 h 30 min
